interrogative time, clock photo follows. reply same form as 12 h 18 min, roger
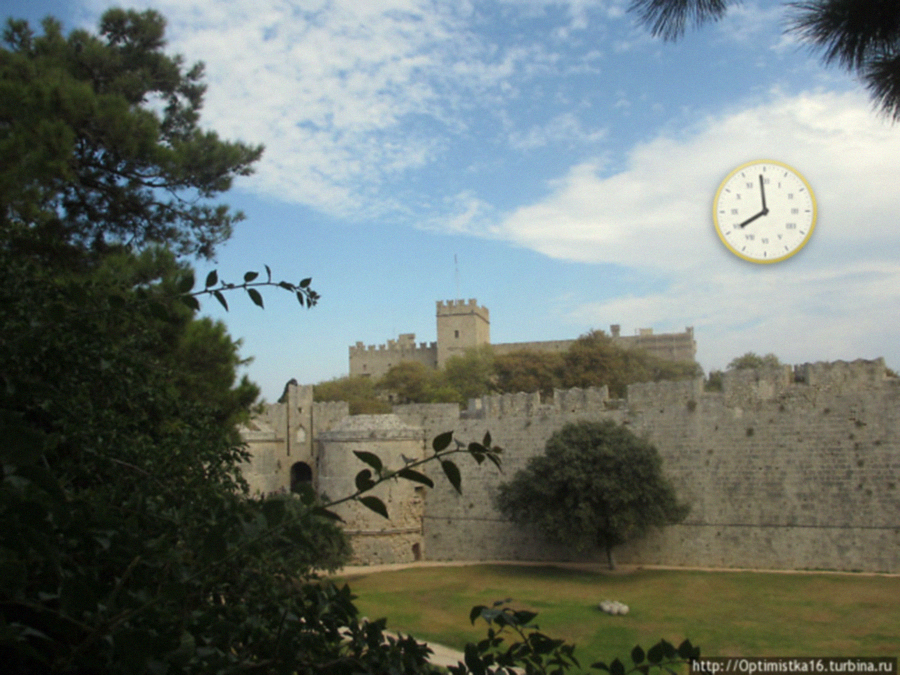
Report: 7 h 59 min
